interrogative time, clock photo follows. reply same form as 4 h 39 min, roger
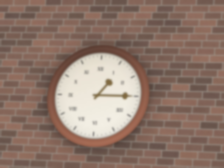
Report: 1 h 15 min
